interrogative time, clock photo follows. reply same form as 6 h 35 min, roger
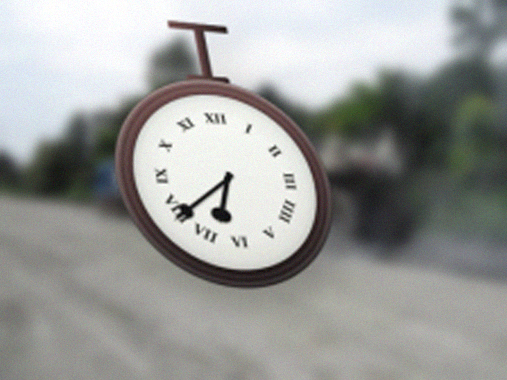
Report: 6 h 39 min
